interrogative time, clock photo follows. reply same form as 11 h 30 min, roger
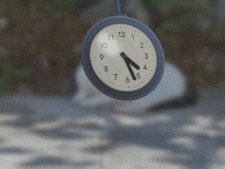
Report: 4 h 27 min
